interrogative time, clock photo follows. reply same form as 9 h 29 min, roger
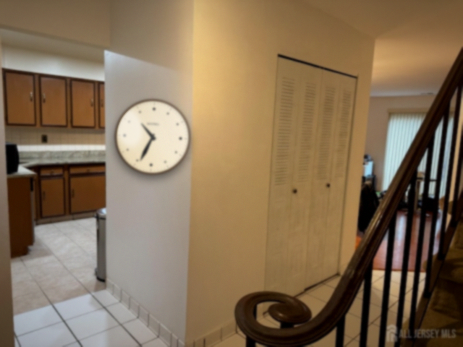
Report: 10 h 34 min
